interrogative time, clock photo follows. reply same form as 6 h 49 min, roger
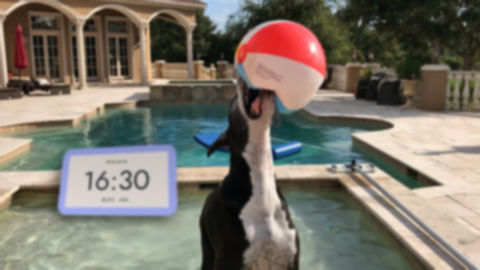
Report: 16 h 30 min
